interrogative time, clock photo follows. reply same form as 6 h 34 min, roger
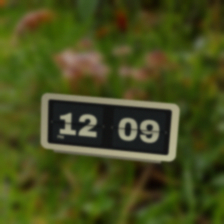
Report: 12 h 09 min
